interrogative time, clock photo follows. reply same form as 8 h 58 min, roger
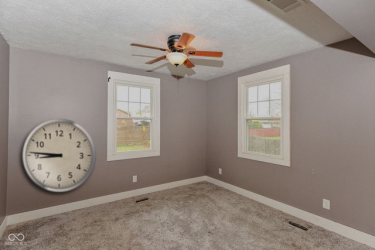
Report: 8 h 46 min
